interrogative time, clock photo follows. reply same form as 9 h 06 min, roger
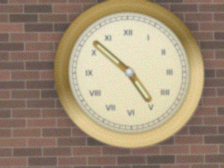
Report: 4 h 52 min
